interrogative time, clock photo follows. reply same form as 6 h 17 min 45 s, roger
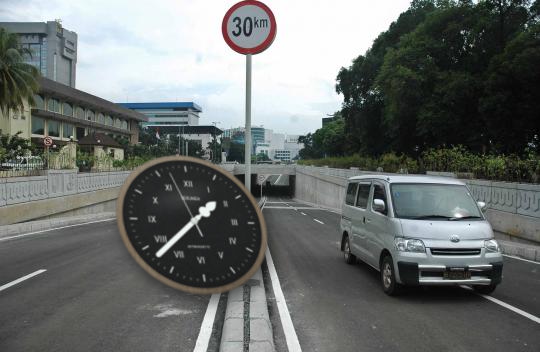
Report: 1 h 37 min 57 s
